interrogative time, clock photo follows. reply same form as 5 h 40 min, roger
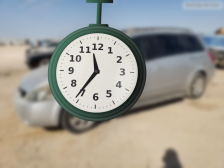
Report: 11 h 36 min
